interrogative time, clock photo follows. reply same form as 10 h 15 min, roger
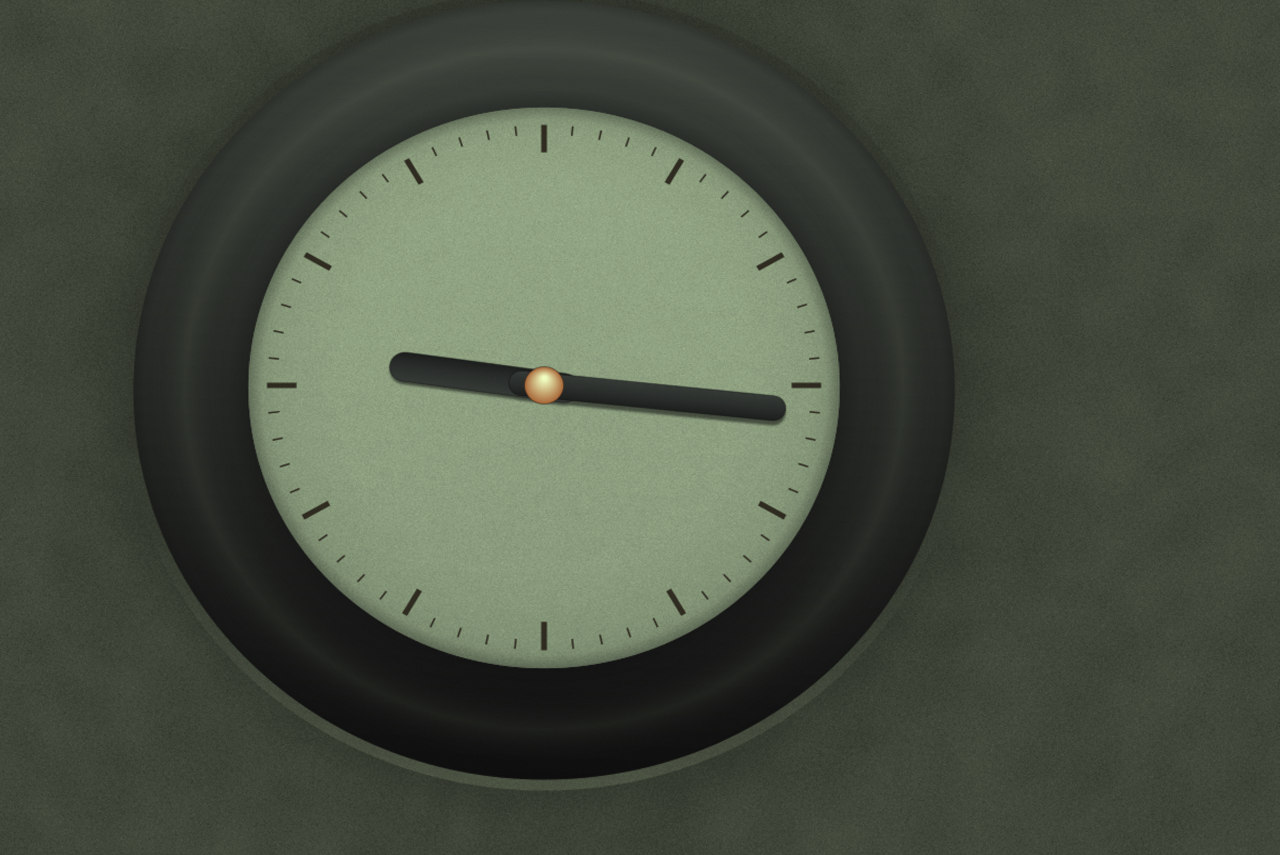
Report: 9 h 16 min
